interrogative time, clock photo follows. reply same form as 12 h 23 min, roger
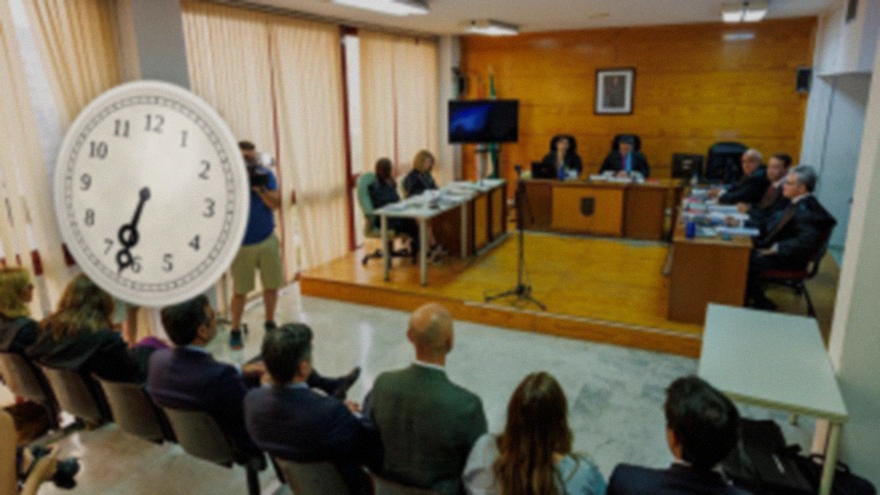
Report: 6 h 32 min
